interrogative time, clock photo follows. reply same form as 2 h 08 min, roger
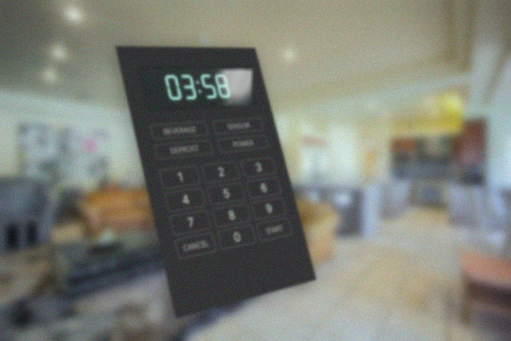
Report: 3 h 58 min
